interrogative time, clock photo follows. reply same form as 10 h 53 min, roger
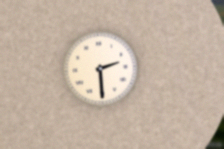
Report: 2 h 30 min
